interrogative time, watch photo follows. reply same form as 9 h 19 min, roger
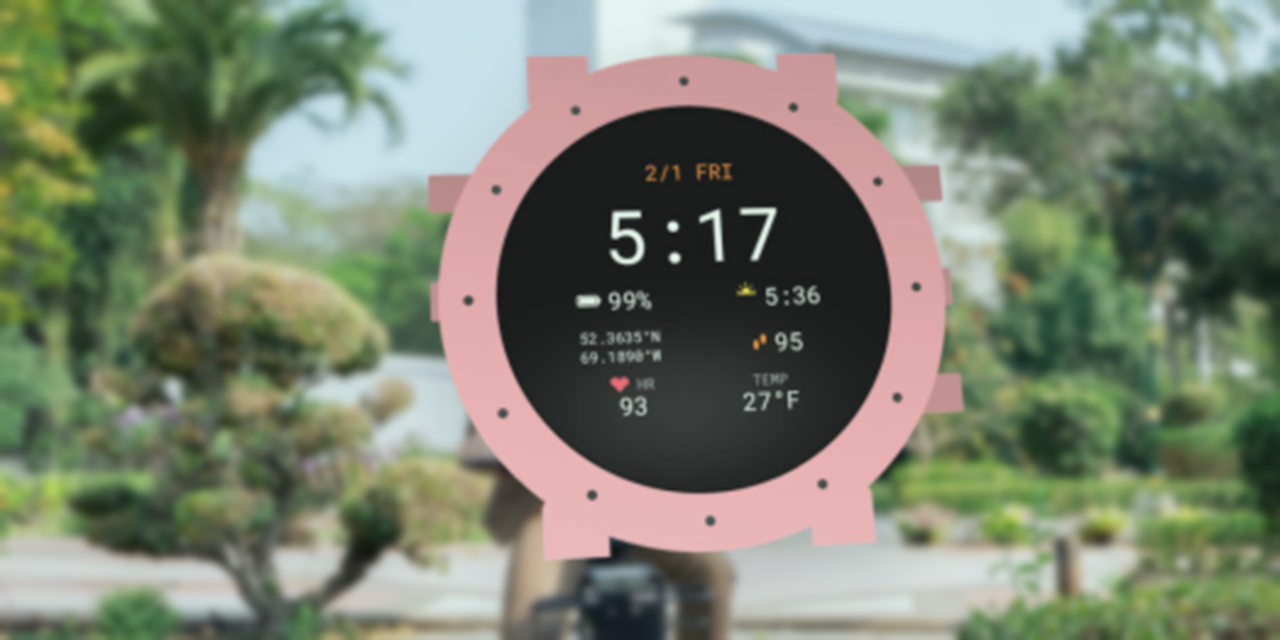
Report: 5 h 17 min
